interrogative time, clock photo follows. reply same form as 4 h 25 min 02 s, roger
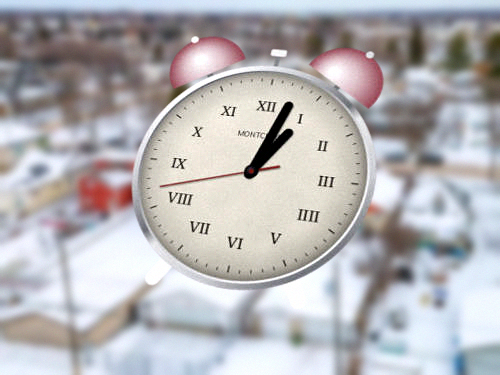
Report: 1 h 02 min 42 s
